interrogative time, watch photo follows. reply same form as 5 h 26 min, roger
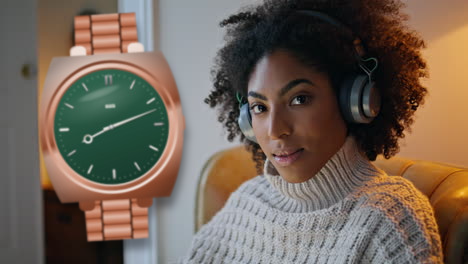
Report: 8 h 12 min
